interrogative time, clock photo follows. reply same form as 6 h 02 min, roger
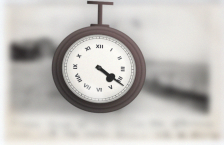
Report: 4 h 21 min
